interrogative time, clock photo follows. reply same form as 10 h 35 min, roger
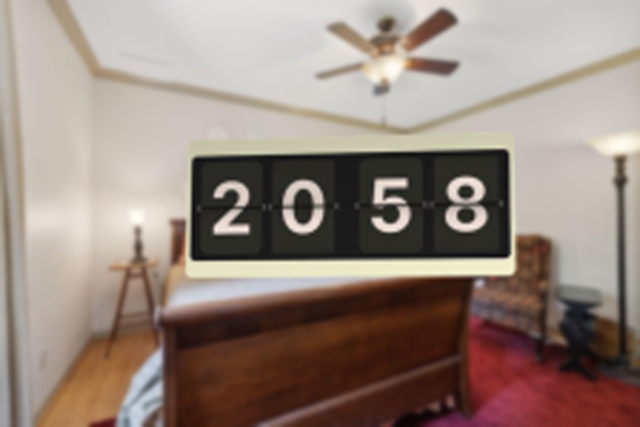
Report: 20 h 58 min
